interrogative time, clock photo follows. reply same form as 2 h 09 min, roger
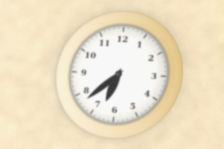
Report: 6 h 38 min
